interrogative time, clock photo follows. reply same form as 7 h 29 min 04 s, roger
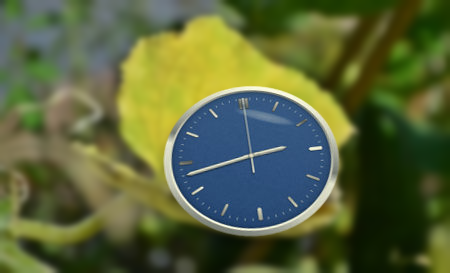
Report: 2 h 43 min 00 s
